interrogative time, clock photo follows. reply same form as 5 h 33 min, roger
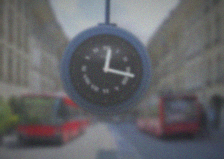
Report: 12 h 17 min
